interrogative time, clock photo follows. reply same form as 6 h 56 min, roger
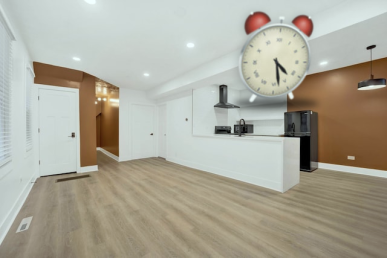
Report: 4 h 28 min
